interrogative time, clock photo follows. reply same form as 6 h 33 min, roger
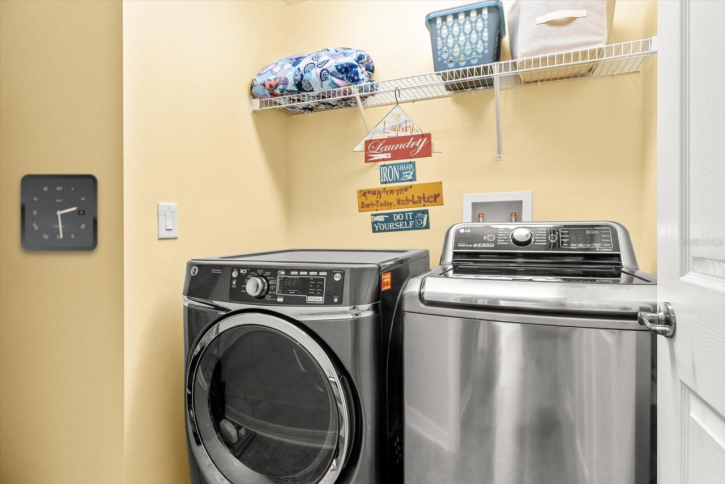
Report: 2 h 29 min
